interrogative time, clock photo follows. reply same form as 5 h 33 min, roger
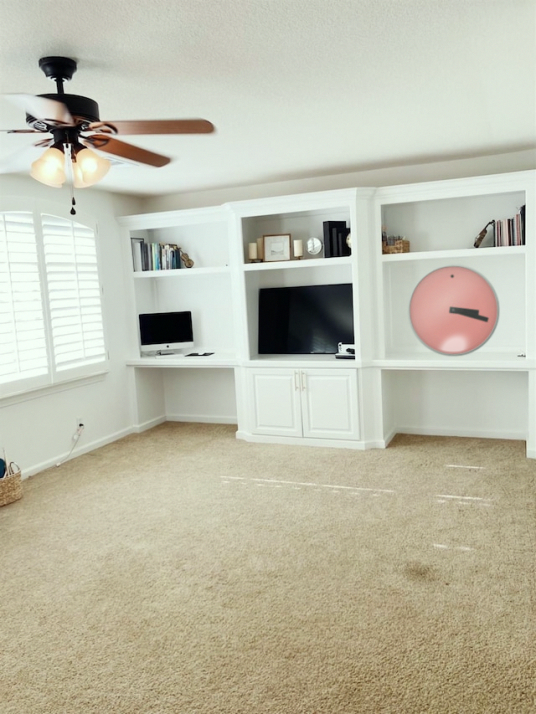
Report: 3 h 18 min
